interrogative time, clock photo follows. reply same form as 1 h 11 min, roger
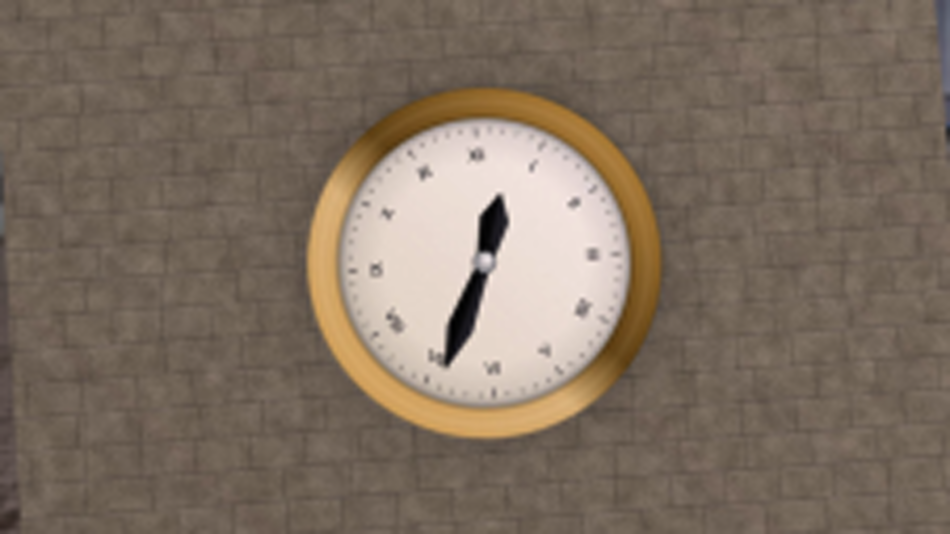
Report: 12 h 34 min
